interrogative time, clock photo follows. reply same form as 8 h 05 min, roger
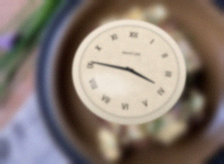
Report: 3 h 46 min
